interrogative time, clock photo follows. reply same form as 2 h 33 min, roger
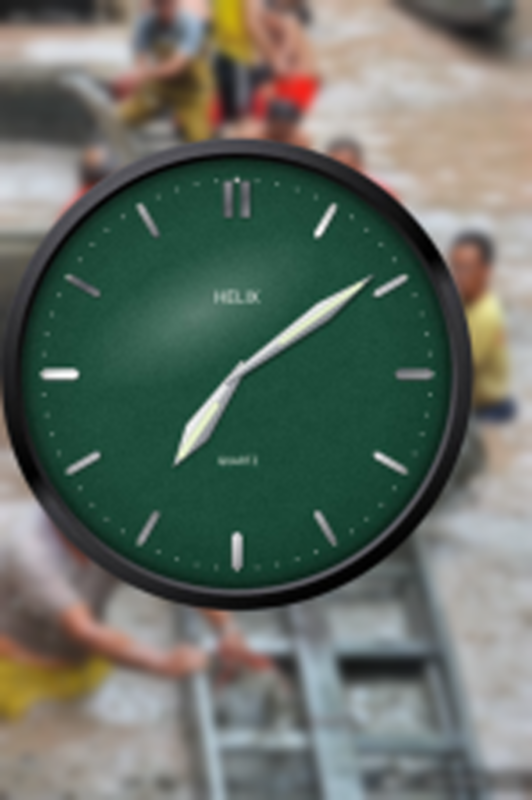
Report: 7 h 09 min
